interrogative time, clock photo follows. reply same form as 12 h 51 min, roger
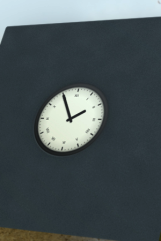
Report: 1 h 55 min
